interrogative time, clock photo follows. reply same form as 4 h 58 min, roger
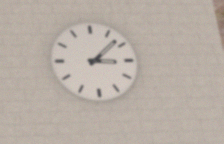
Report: 3 h 08 min
